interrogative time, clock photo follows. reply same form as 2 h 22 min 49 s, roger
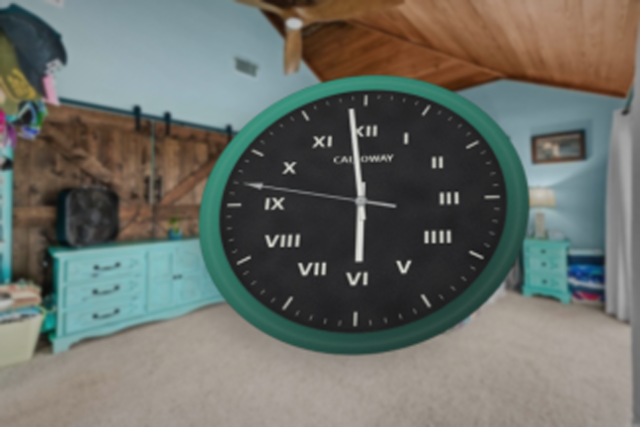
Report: 5 h 58 min 47 s
